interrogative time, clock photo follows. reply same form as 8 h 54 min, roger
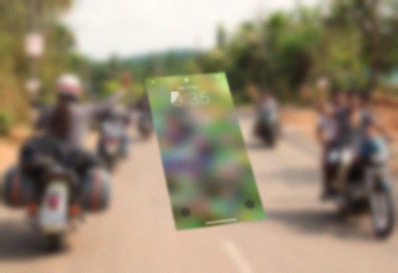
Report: 9 h 35 min
